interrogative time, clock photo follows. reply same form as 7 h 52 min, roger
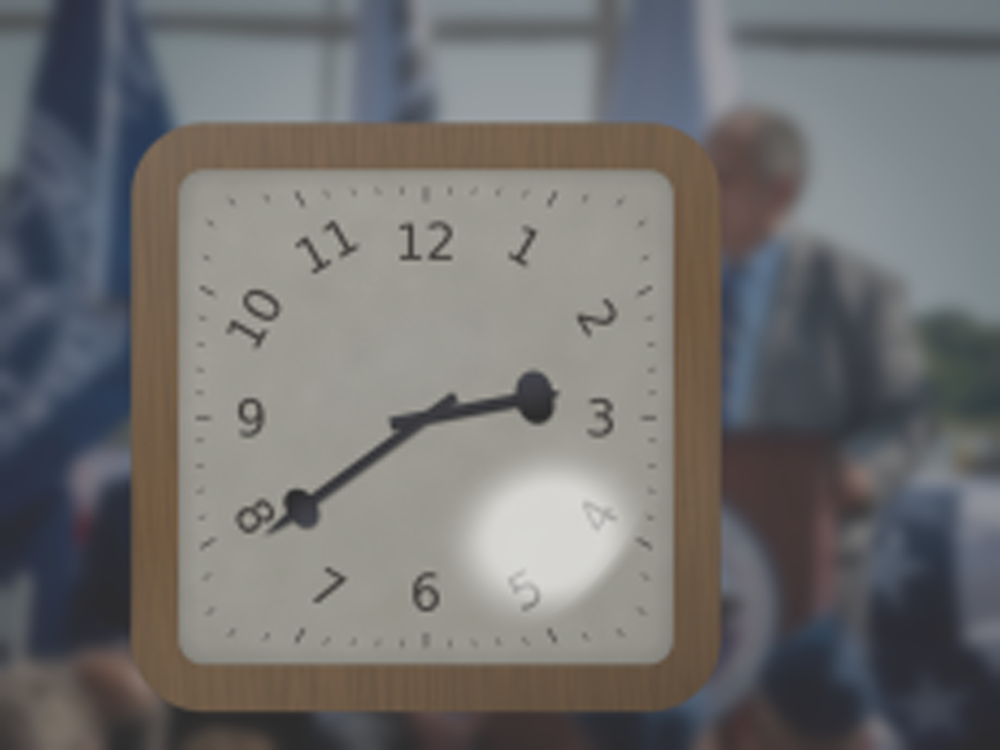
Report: 2 h 39 min
